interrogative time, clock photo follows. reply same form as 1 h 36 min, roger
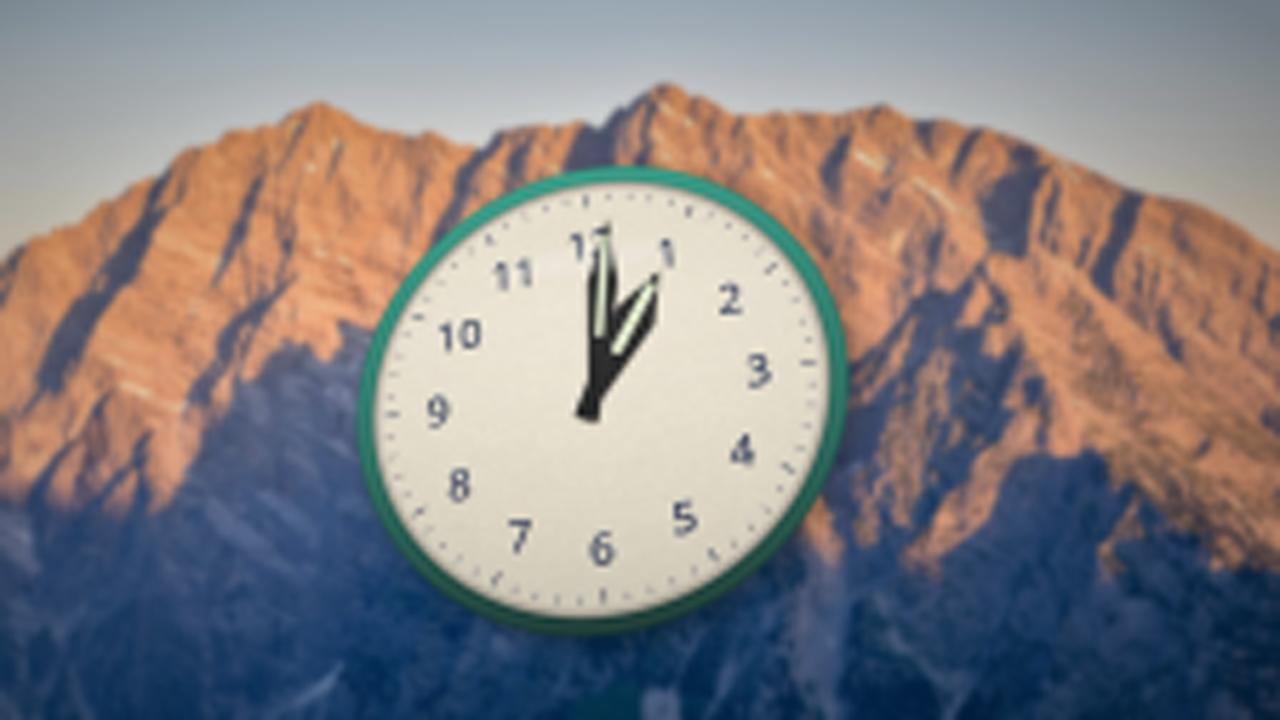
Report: 1 h 01 min
